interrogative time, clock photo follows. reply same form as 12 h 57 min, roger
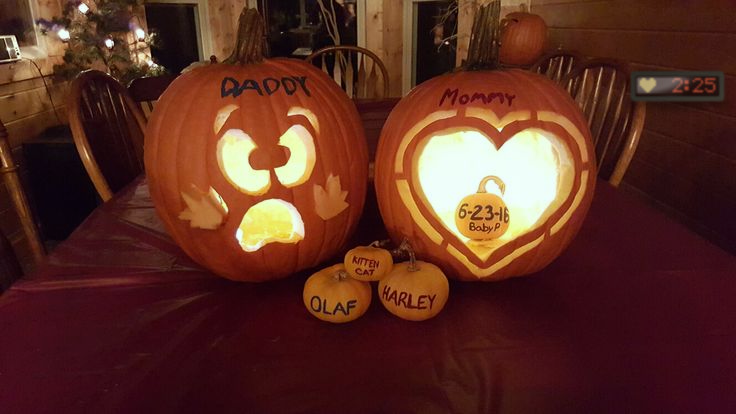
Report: 2 h 25 min
